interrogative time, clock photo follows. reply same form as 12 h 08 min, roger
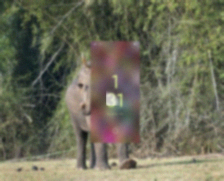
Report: 1 h 31 min
